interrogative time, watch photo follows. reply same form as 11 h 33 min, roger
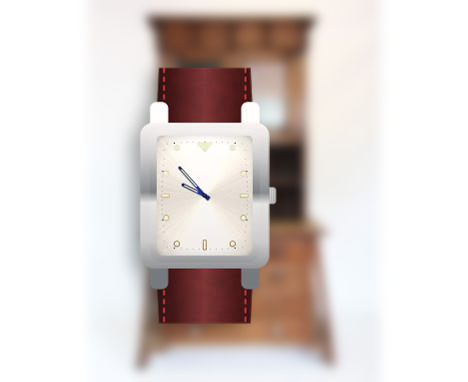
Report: 9 h 53 min
